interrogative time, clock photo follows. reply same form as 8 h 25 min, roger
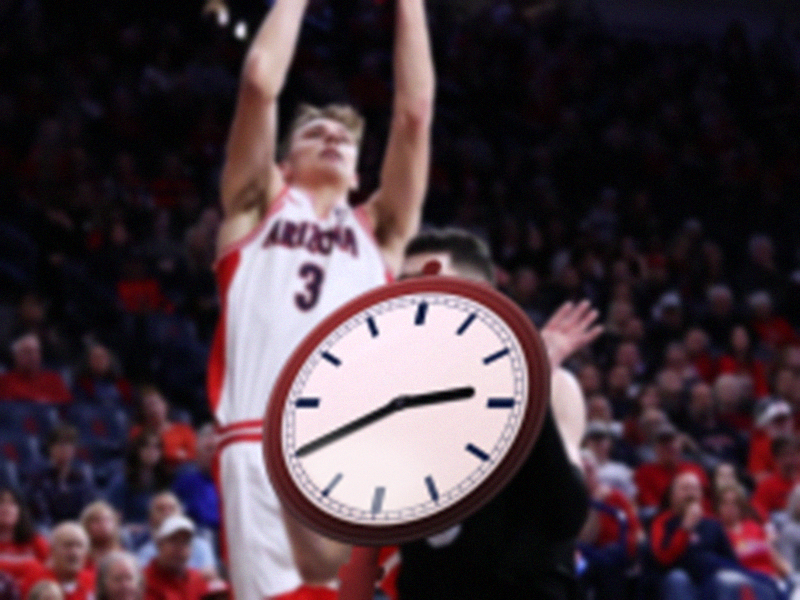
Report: 2 h 40 min
